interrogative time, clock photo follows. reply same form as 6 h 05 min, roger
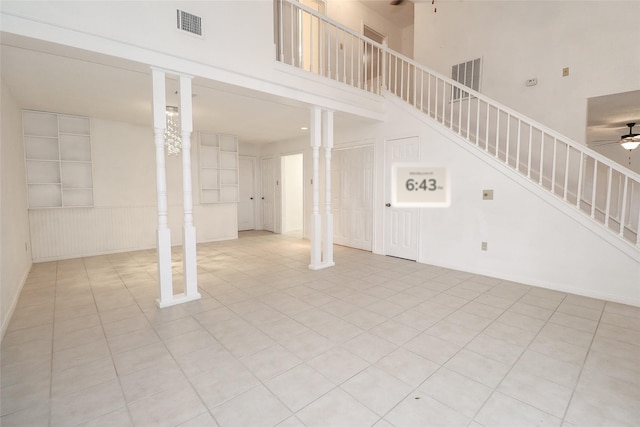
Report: 6 h 43 min
